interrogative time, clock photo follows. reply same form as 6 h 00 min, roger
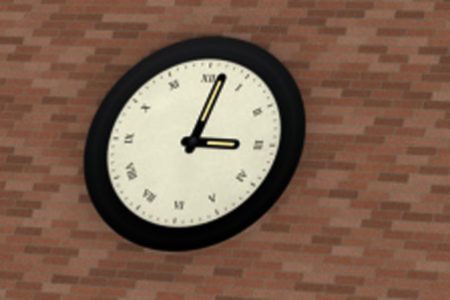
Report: 3 h 02 min
